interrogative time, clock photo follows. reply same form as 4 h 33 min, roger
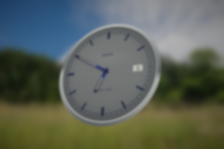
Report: 6 h 50 min
